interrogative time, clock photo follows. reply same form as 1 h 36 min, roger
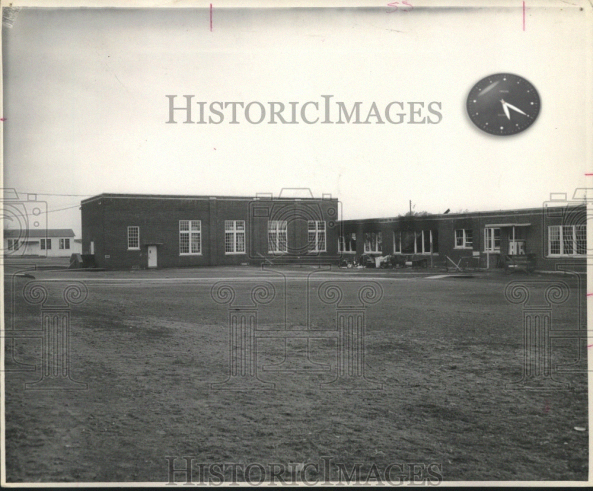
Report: 5 h 20 min
